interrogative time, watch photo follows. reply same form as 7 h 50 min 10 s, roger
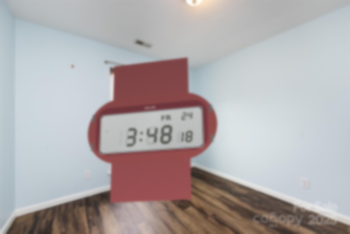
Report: 3 h 48 min 18 s
